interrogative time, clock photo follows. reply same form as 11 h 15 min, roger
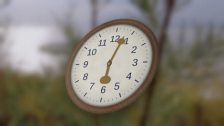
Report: 6 h 03 min
